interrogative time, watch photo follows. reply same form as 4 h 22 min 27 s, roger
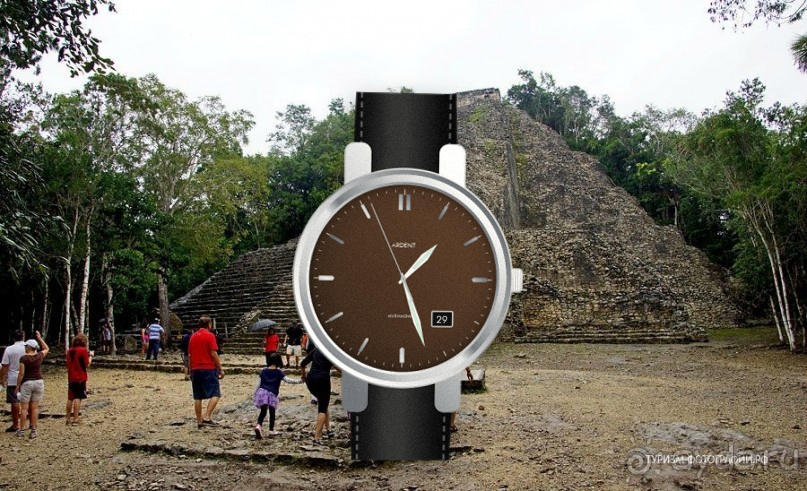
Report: 1 h 26 min 56 s
